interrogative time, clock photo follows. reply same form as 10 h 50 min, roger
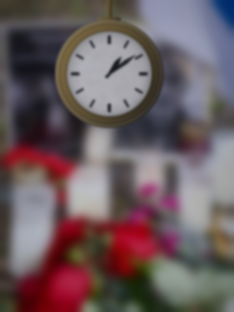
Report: 1 h 09 min
